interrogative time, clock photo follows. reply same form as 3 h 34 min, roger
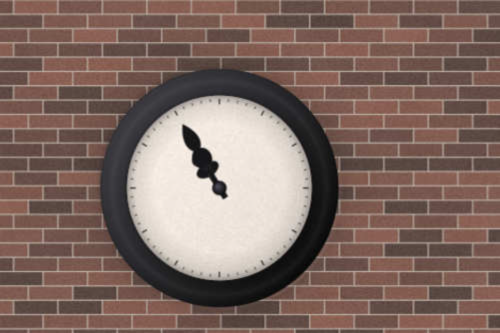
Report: 10 h 55 min
